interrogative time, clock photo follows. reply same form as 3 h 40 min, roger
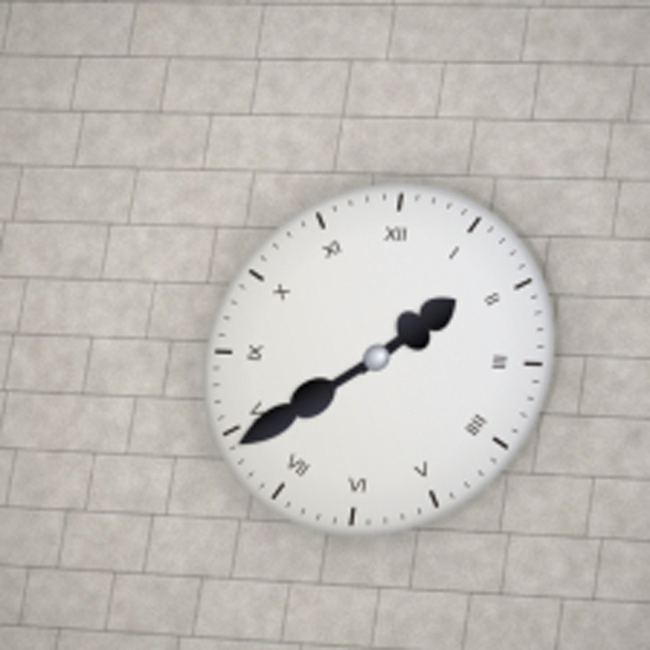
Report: 1 h 39 min
